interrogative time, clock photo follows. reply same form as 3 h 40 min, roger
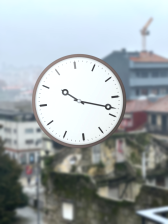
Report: 10 h 18 min
